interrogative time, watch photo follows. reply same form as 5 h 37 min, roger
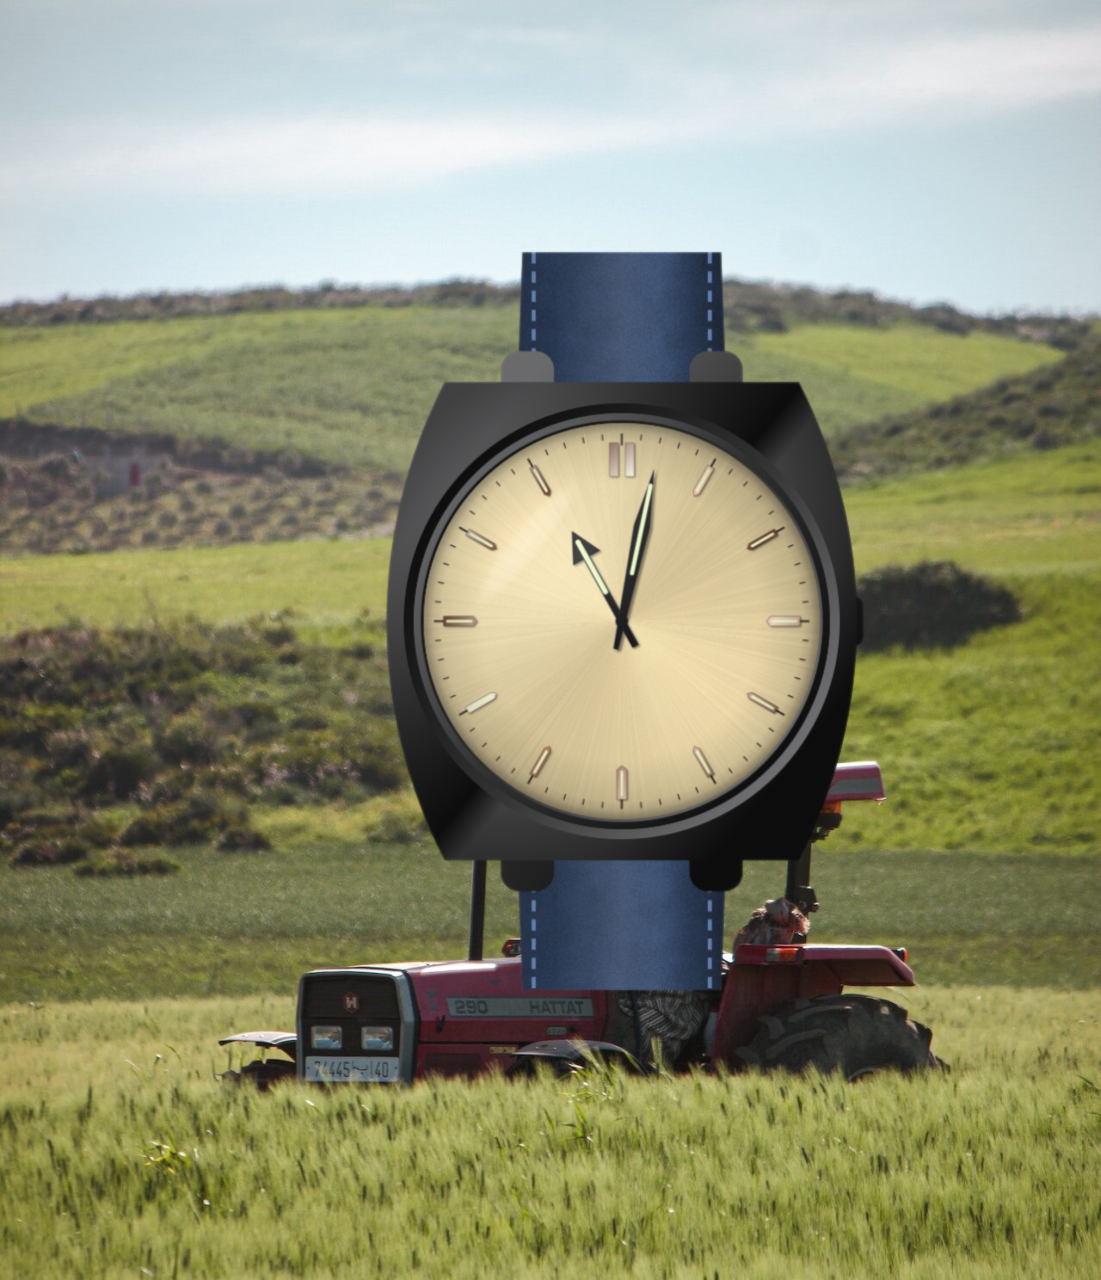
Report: 11 h 02 min
